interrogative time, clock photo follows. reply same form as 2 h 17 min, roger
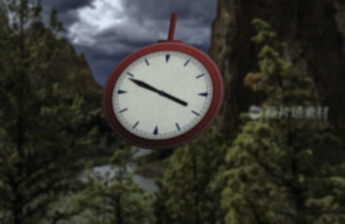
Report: 3 h 49 min
